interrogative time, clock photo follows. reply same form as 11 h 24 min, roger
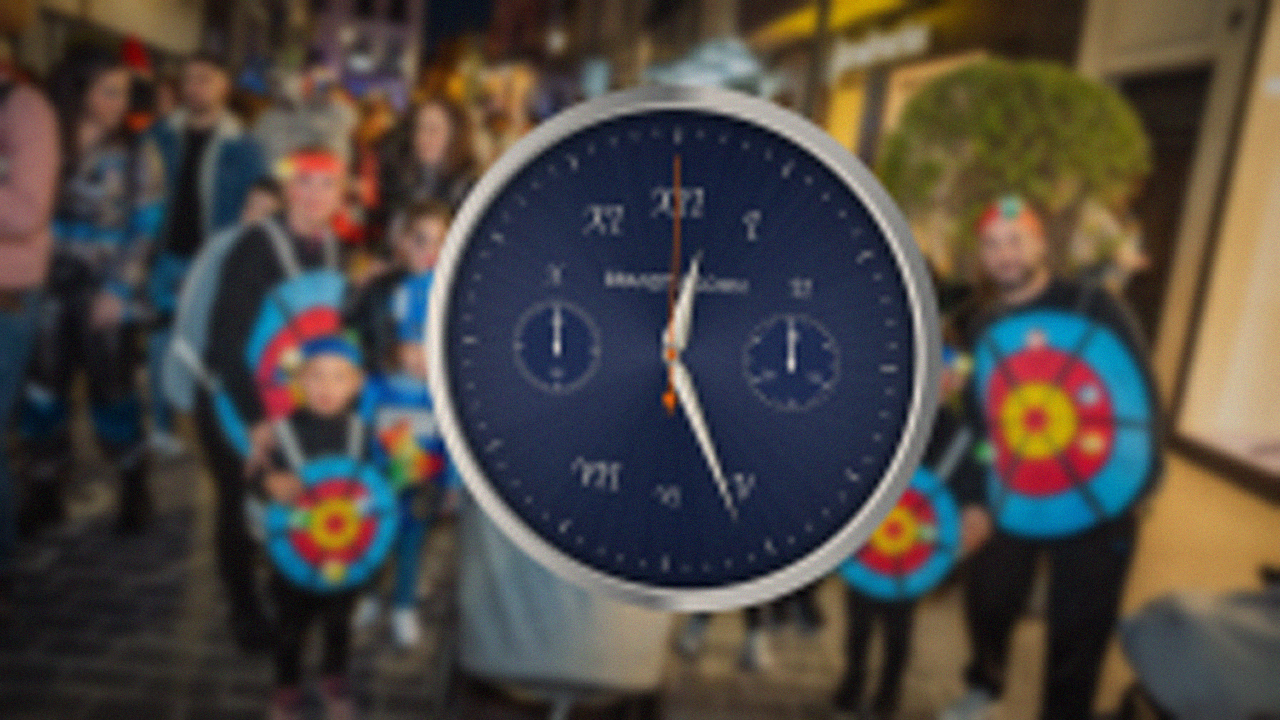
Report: 12 h 26 min
